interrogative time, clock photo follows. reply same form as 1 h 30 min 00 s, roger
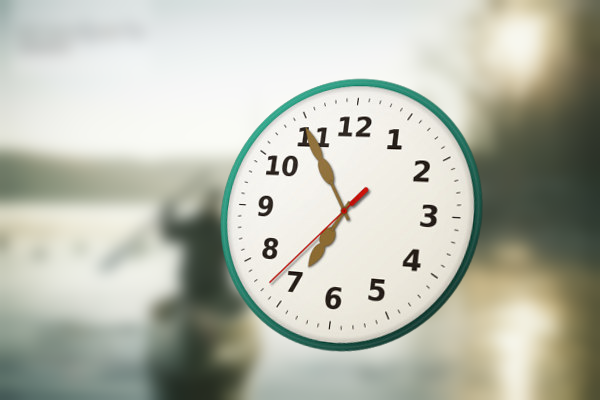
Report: 6 h 54 min 37 s
